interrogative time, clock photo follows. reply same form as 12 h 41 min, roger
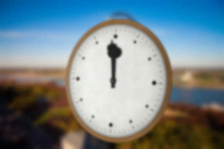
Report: 11 h 59 min
